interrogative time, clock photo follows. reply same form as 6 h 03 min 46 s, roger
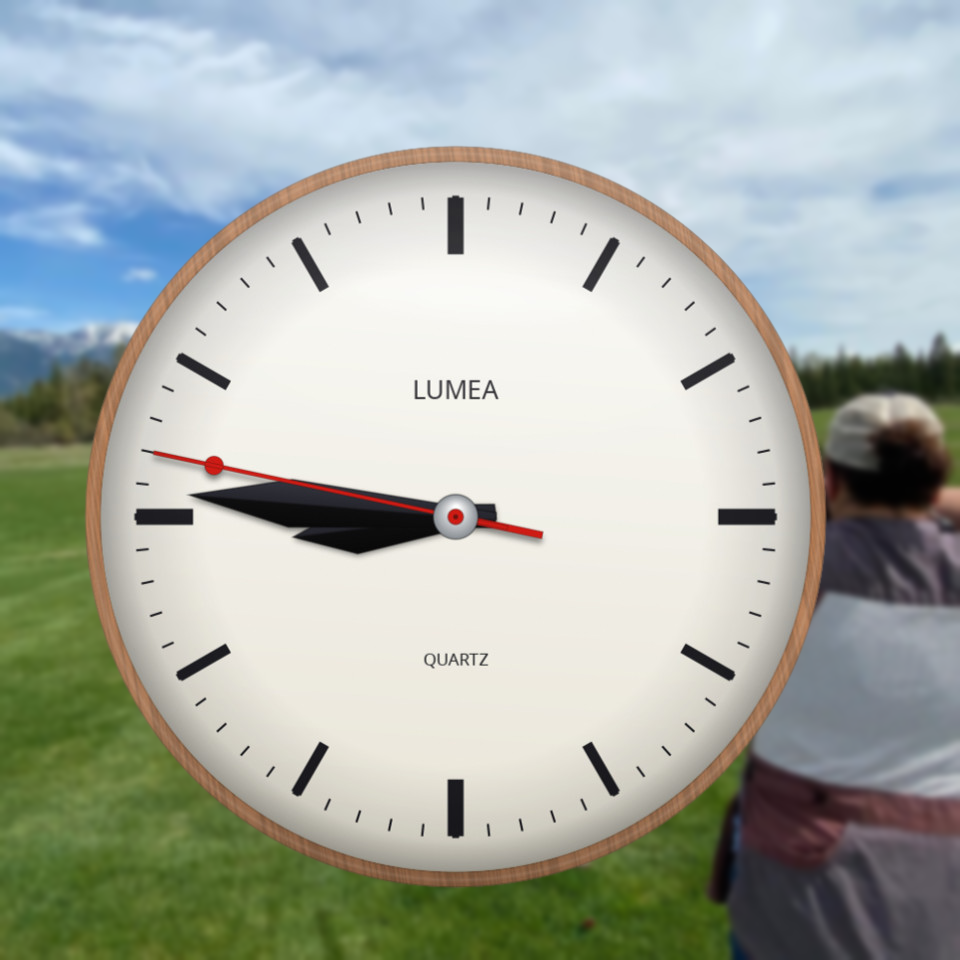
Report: 8 h 45 min 47 s
